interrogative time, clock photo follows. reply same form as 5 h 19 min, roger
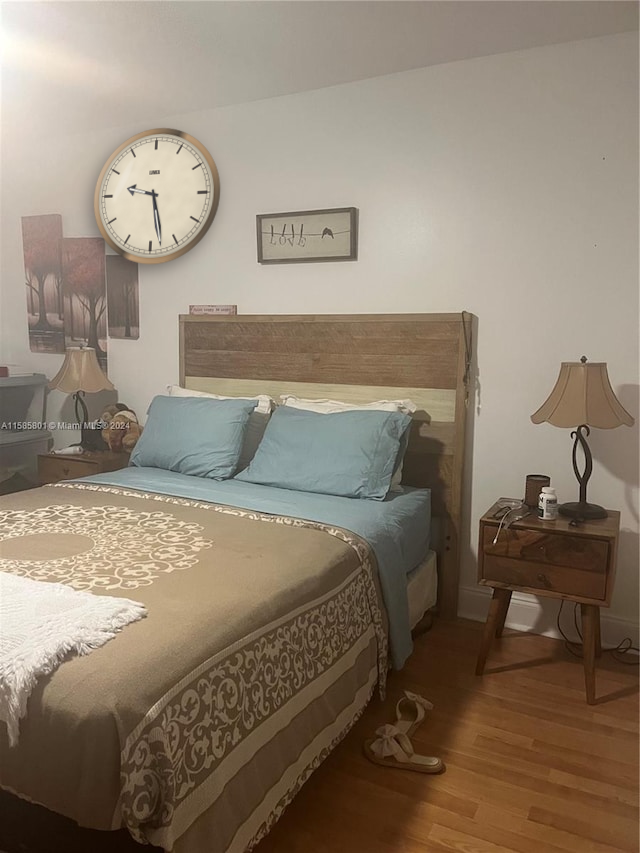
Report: 9 h 28 min
